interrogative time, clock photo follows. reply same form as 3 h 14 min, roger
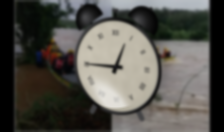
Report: 12 h 45 min
